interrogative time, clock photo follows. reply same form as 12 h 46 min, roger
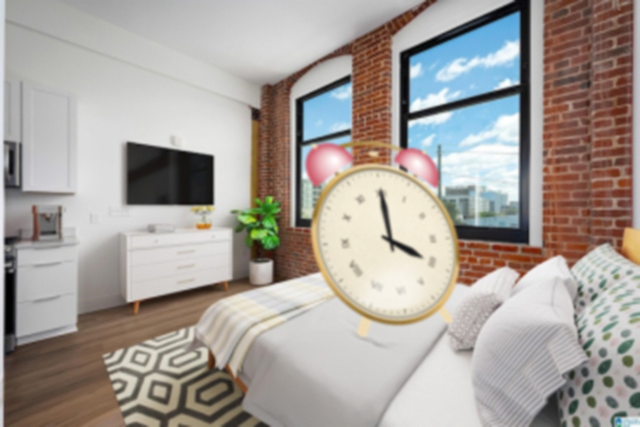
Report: 4 h 00 min
